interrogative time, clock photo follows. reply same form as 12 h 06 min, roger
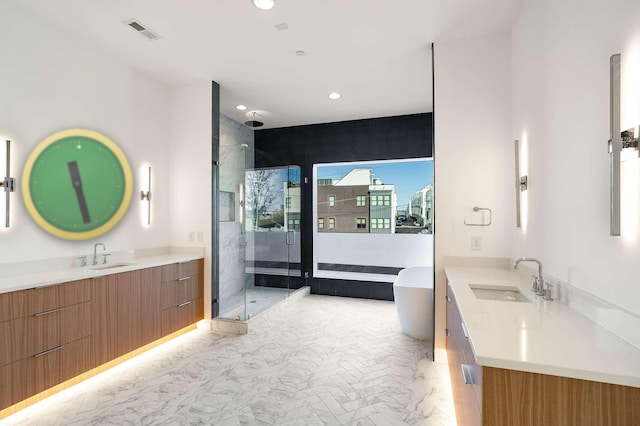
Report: 11 h 27 min
